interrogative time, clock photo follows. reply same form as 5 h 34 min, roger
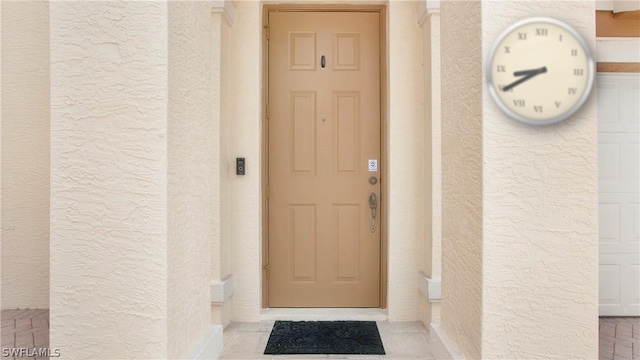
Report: 8 h 40 min
